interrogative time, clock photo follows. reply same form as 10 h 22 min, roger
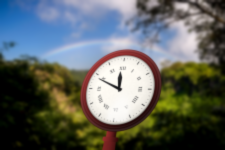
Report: 11 h 49 min
